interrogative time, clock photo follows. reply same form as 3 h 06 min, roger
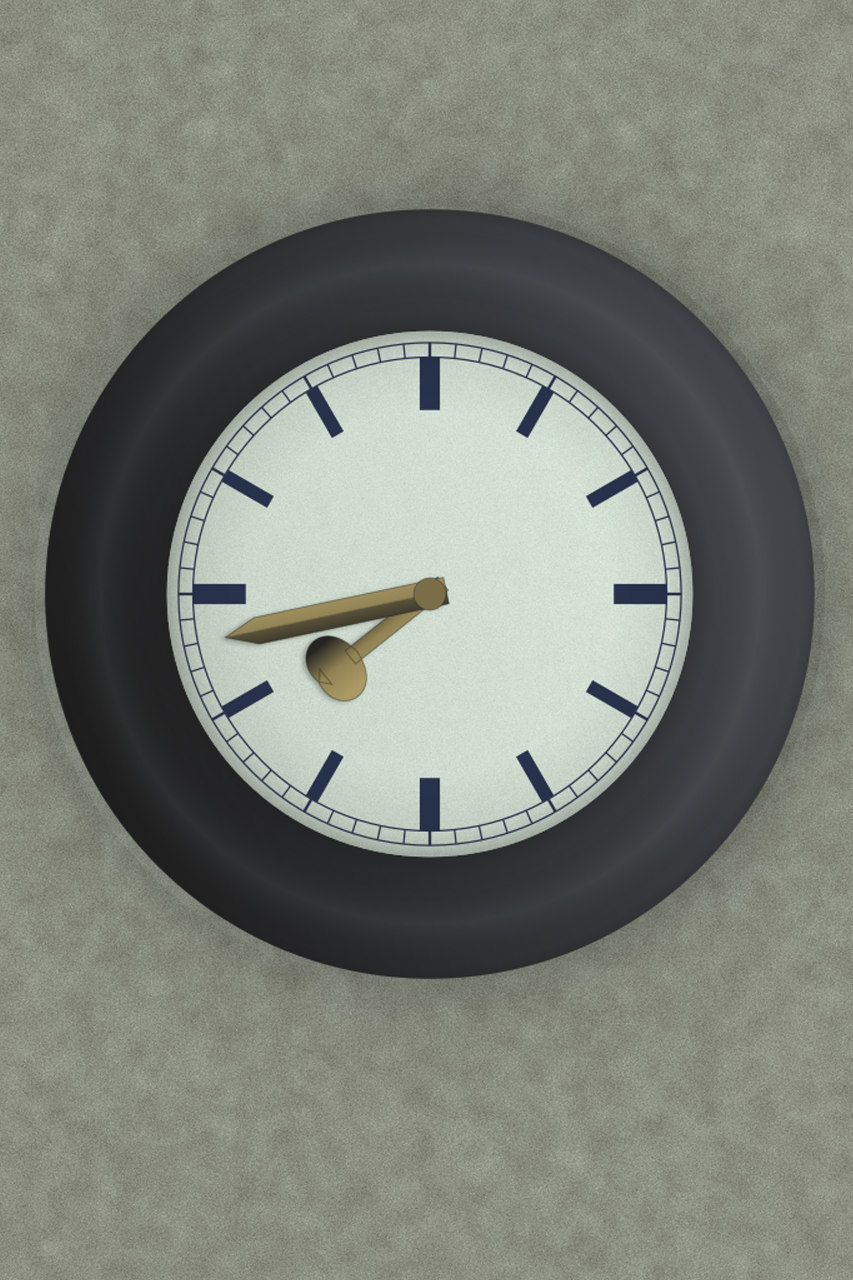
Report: 7 h 43 min
